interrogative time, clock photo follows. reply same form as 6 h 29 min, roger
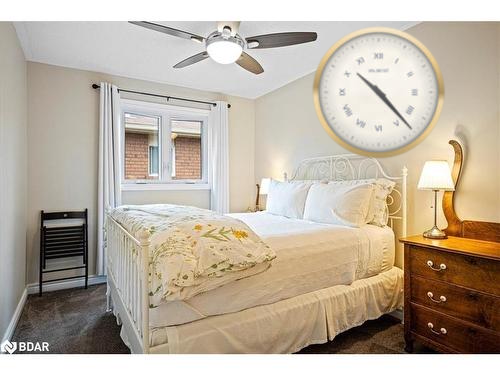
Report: 10 h 23 min
